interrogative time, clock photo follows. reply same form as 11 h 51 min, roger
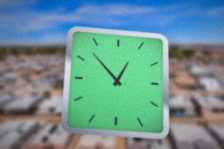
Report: 12 h 53 min
